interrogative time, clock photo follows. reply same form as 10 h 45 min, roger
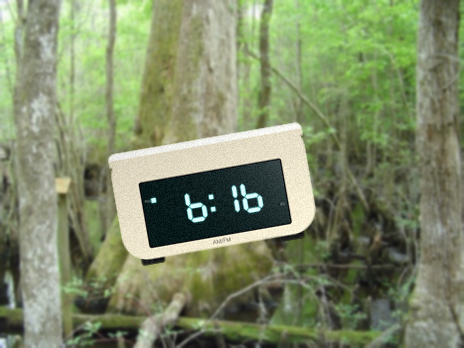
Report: 6 h 16 min
